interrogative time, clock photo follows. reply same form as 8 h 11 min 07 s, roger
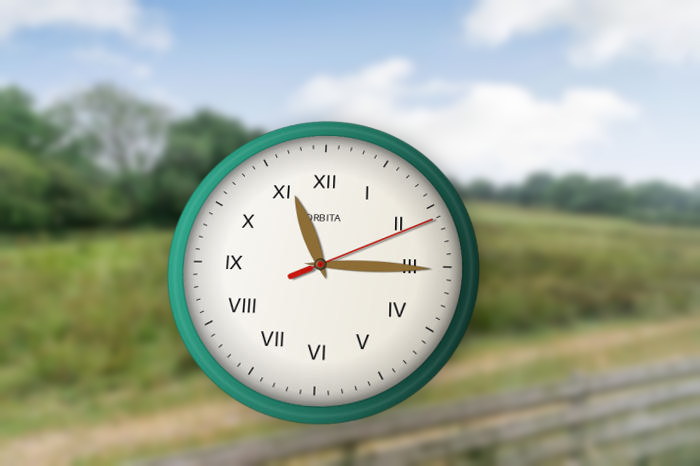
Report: 11 h 15 min 11 s
